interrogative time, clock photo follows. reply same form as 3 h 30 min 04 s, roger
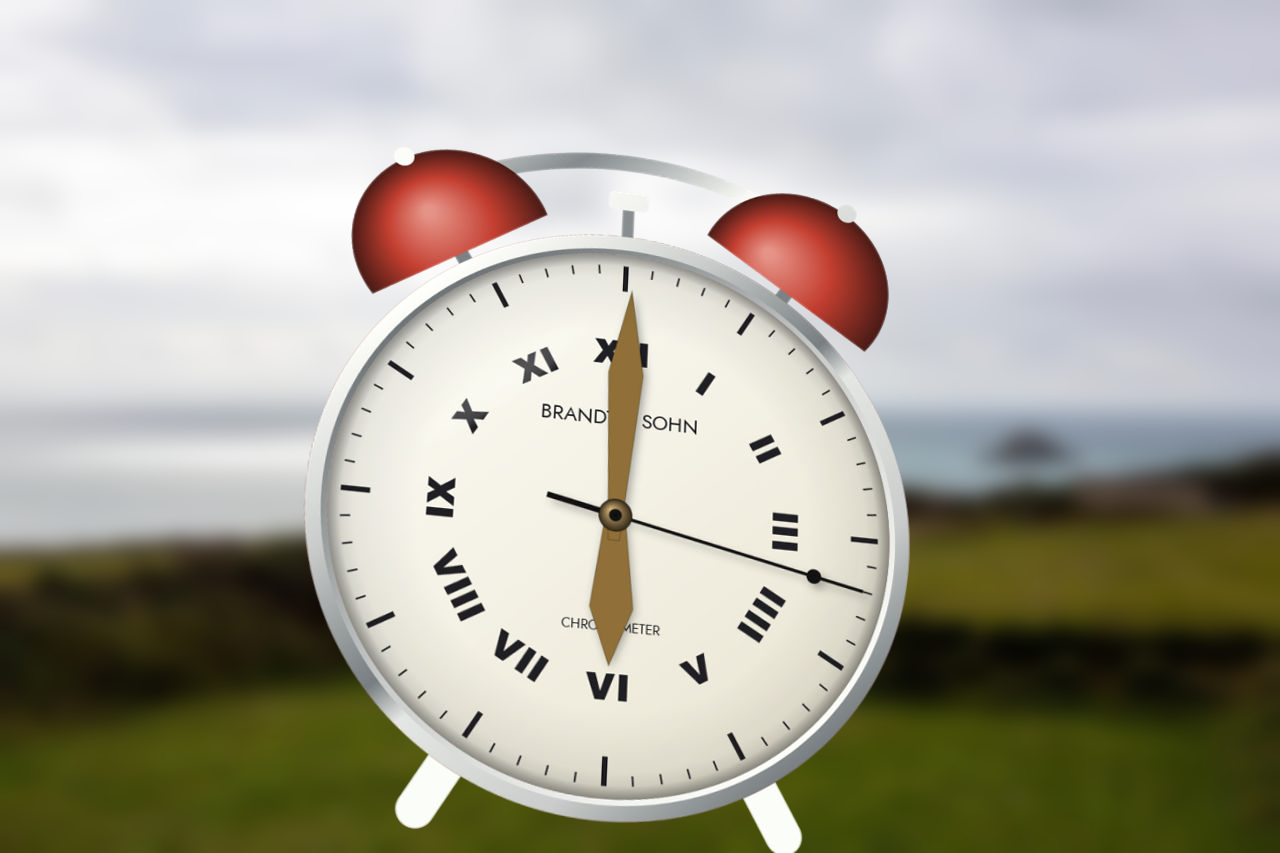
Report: 6 h 00 min 17 s
